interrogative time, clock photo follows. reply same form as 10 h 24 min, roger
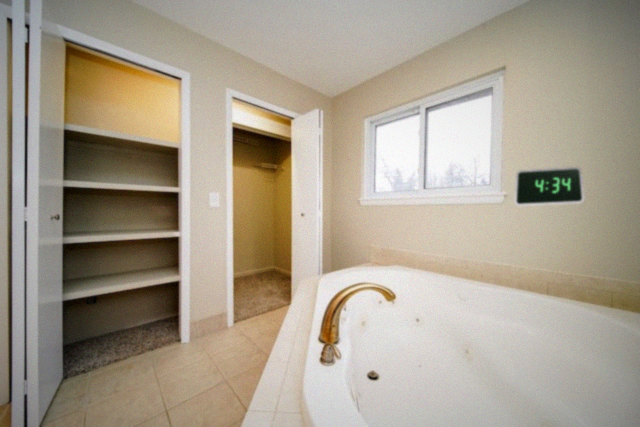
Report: 4 h 34 min
